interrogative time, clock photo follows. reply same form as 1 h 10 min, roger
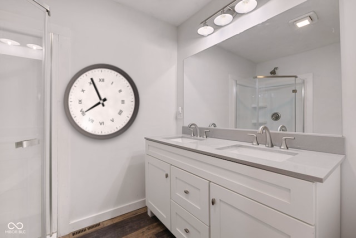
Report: 7 h 56 min
